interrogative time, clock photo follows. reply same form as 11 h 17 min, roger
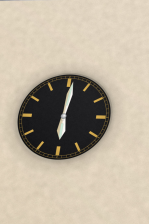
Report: 6 h 01 min
